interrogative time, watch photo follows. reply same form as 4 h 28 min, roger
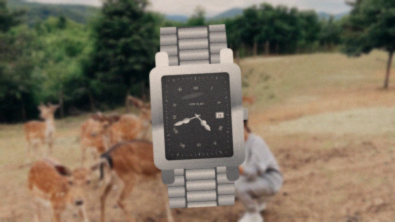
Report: 4 h 42 min
